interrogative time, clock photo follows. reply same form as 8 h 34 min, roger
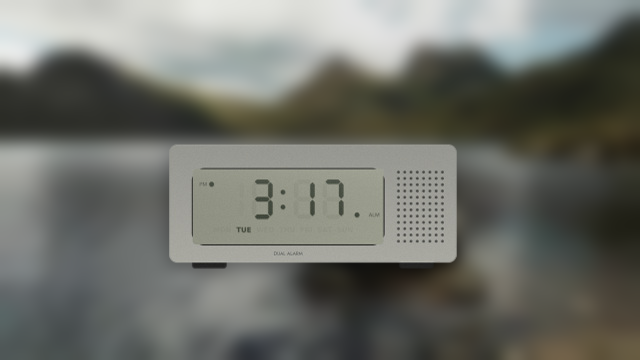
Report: 3 h 17 min
